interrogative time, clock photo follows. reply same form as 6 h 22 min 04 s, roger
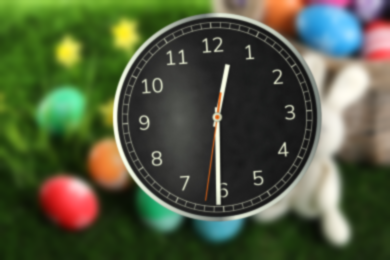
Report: 12 h 30 min 32 s
